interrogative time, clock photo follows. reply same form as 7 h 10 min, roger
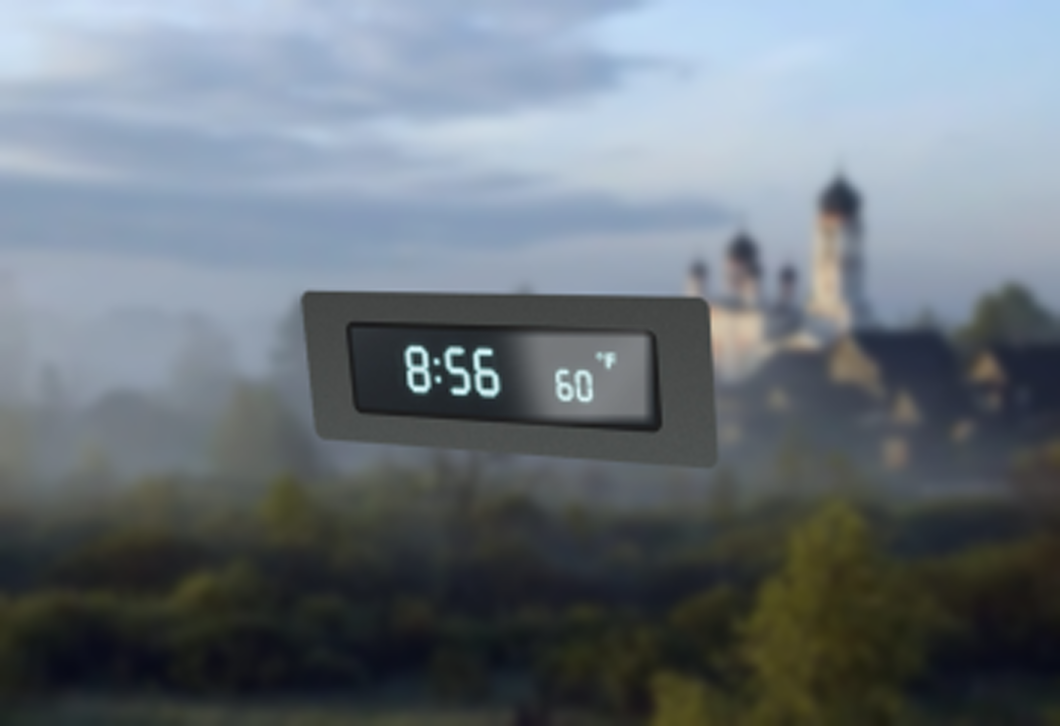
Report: 8 h 56 min
